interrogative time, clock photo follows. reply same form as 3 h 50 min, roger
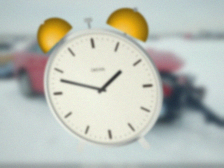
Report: 1 h 48 min
